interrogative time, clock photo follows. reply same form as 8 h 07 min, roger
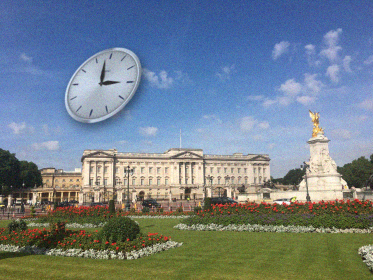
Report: 2 h 58 min
